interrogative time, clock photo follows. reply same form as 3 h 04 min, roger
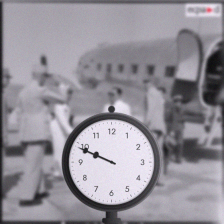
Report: 9 h 49 min
